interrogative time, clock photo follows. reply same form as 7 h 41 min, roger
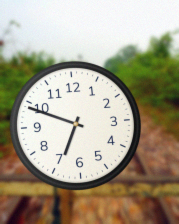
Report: 6 h 49 min
